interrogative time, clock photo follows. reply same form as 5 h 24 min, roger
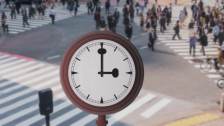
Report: 3 h 00 min
